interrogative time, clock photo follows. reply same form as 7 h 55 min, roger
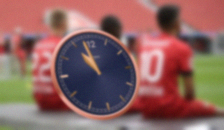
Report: 10 h 58 min
